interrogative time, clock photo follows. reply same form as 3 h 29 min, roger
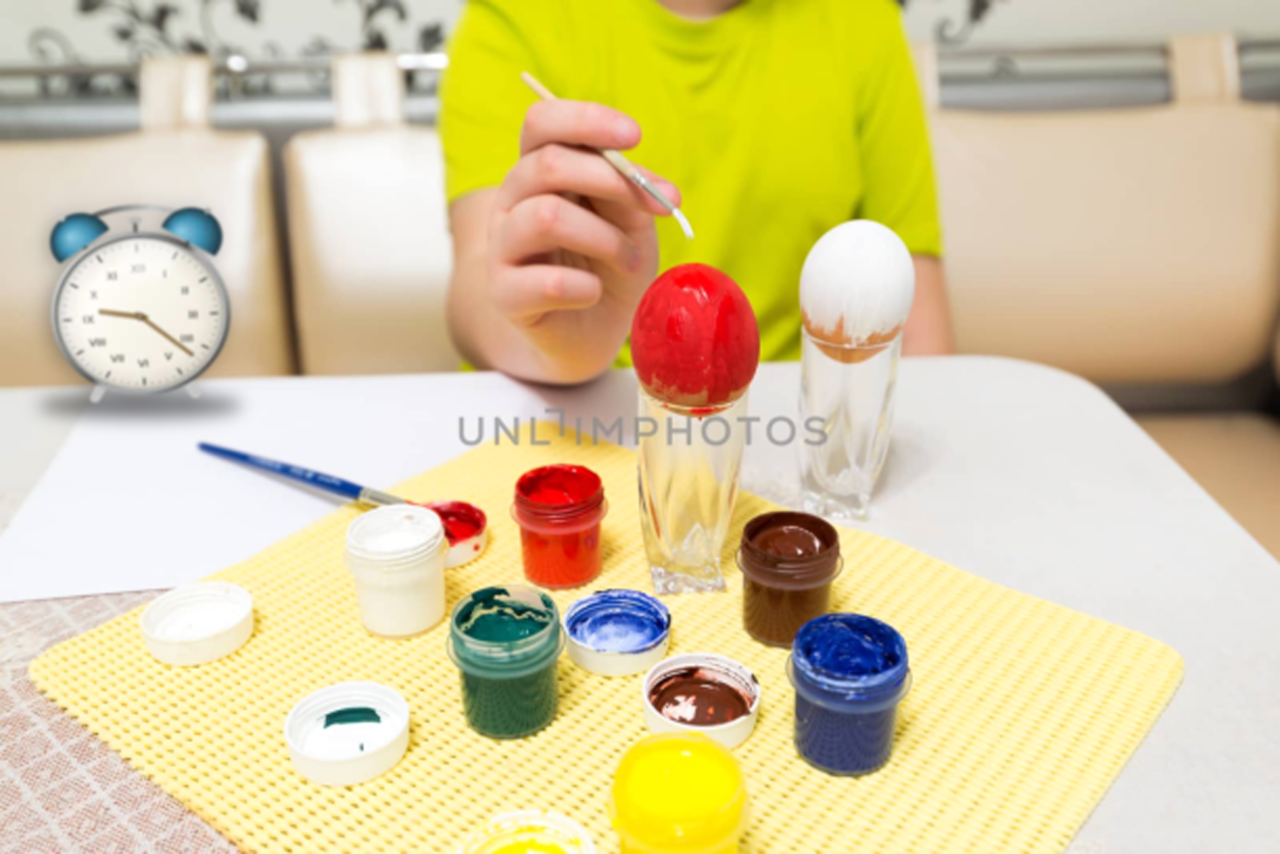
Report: 9 h 22 min
